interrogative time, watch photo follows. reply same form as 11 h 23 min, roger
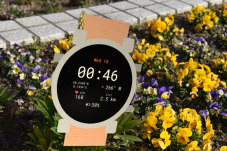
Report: 0 h 46 min
